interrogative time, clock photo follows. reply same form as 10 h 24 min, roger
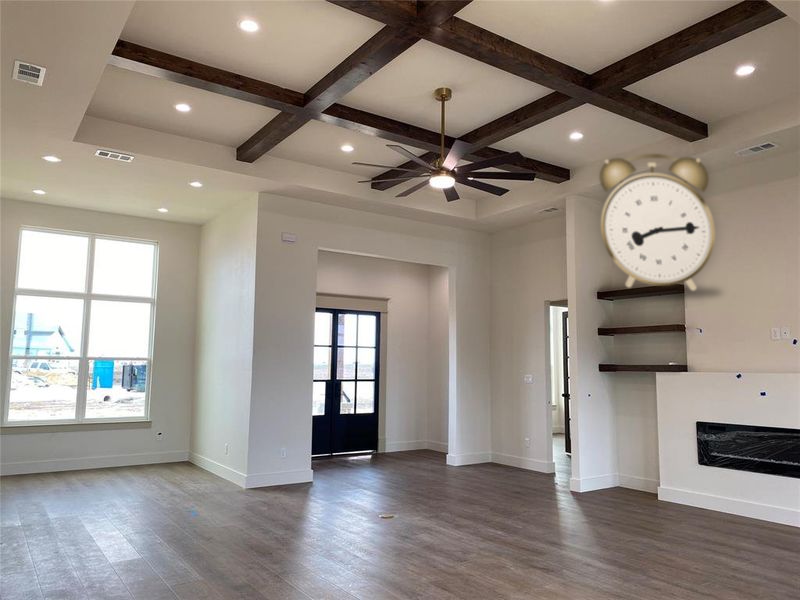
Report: 8 h 14 min
